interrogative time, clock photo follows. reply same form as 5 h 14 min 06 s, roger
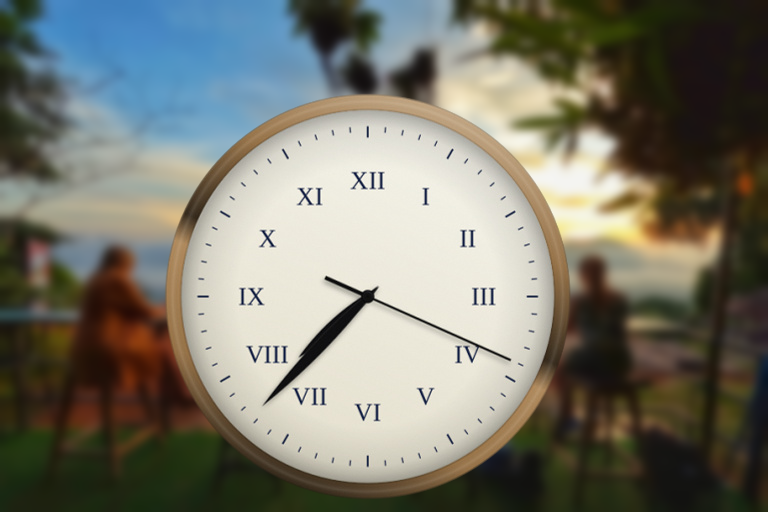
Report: 7 h 37 min 19 s
